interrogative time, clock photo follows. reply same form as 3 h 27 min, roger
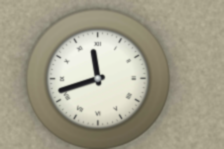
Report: 11 h 42 min
